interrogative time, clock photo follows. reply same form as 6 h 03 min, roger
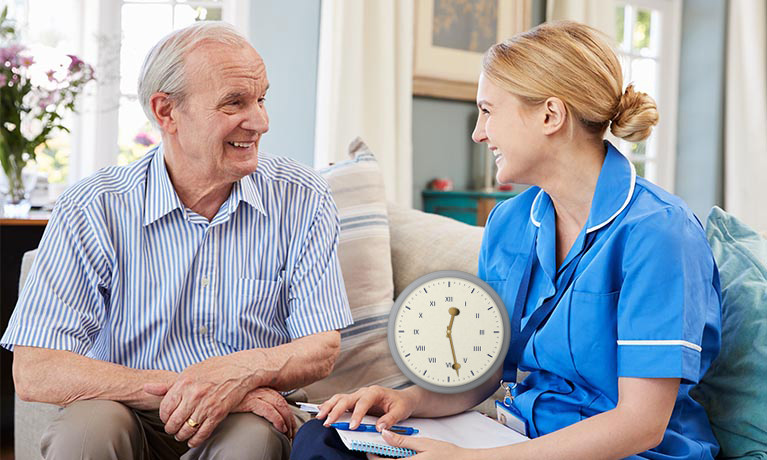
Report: 12 h 28 min
